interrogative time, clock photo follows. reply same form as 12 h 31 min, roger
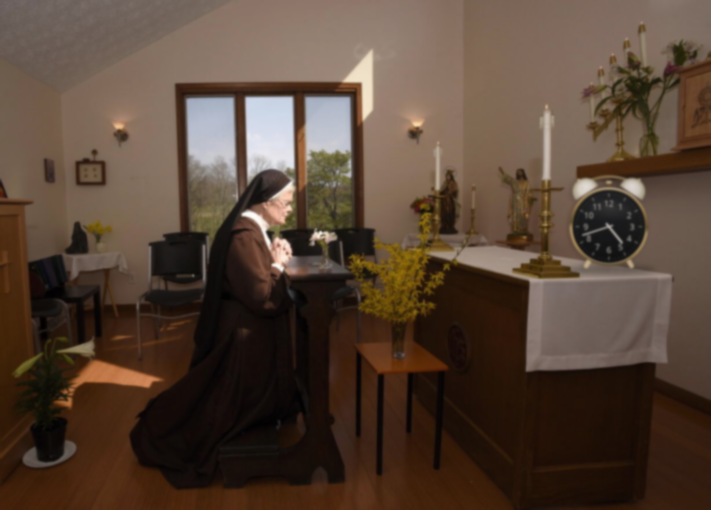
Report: 4 h 42 min
